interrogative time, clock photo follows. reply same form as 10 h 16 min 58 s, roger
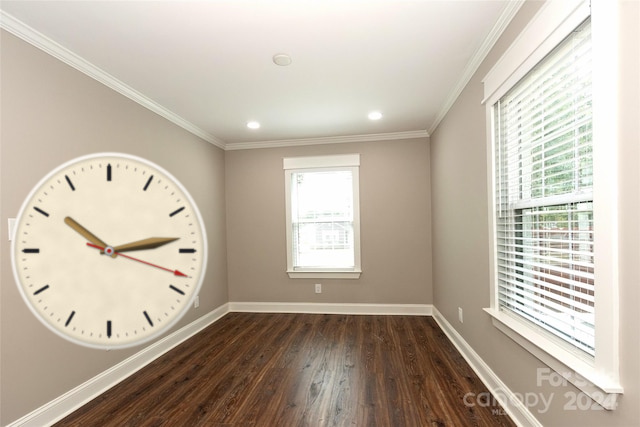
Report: 10 h 13 min 18 s
